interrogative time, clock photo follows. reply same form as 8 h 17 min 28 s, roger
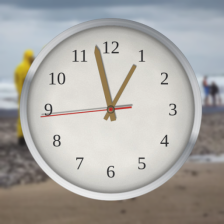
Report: 12 h 57 min 44 s
